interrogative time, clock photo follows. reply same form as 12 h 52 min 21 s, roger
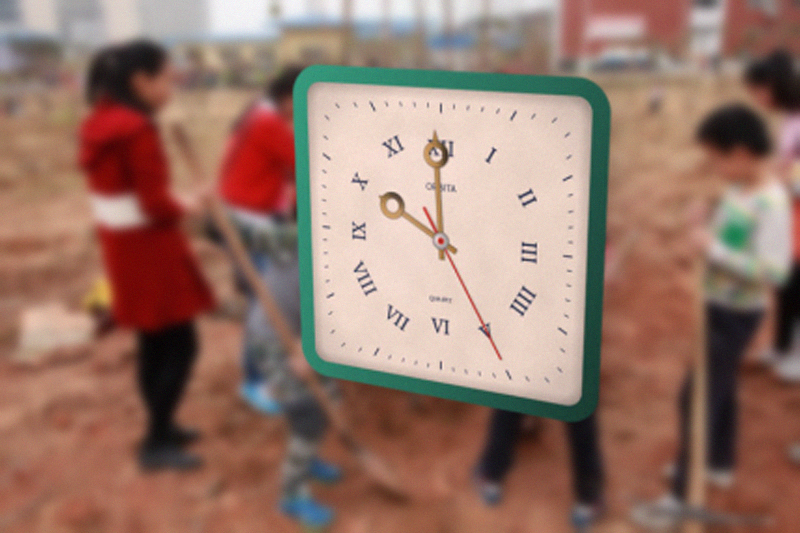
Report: 9 h 59 min 25 s
